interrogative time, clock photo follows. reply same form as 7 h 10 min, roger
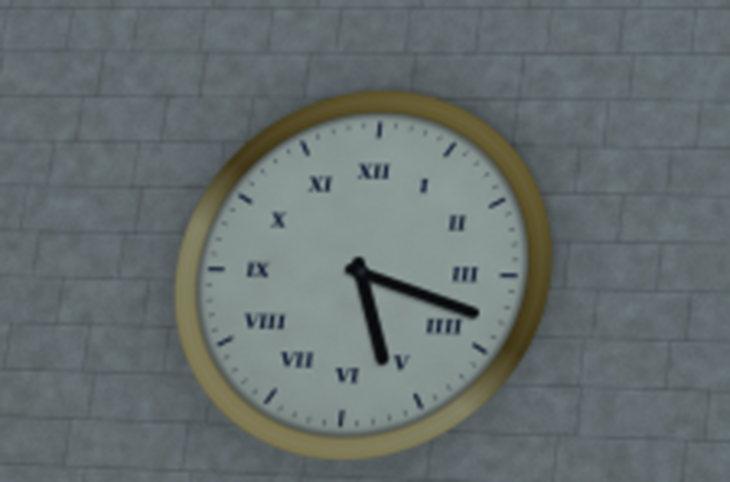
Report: 5 h 18 min
